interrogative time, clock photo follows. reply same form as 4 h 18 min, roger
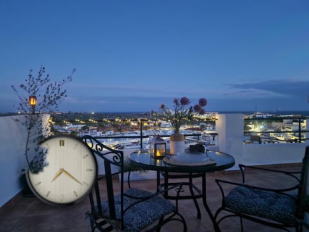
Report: 7 h 21 min
